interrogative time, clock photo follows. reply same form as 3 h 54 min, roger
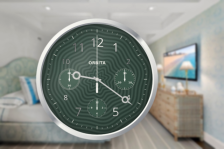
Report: 9 h 21 min
